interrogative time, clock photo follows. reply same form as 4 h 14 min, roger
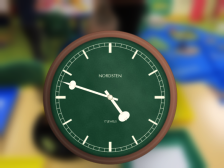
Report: 4 h 48 min
